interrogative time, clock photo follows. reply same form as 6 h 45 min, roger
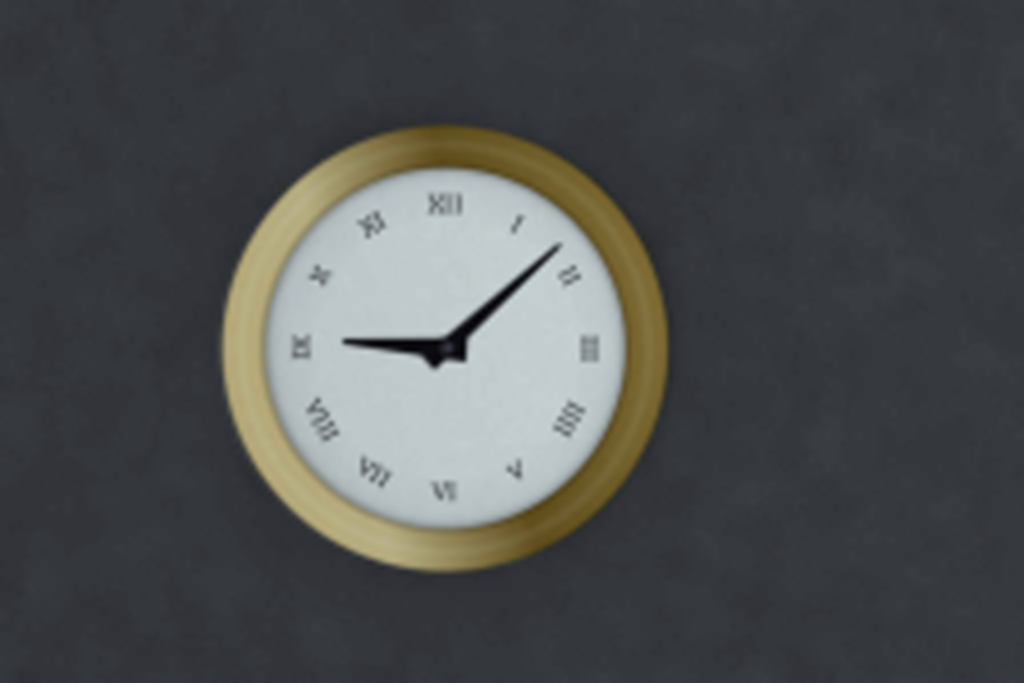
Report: 9 h 08 min
